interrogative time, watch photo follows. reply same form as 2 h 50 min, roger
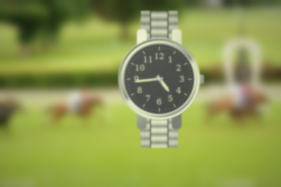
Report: 4 h 44 min
